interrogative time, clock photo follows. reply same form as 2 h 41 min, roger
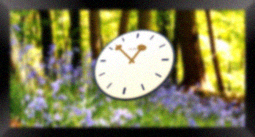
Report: 12 h 52 min
